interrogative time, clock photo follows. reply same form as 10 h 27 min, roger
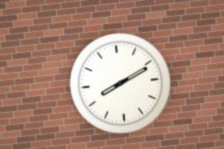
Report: 8 h 11 min
